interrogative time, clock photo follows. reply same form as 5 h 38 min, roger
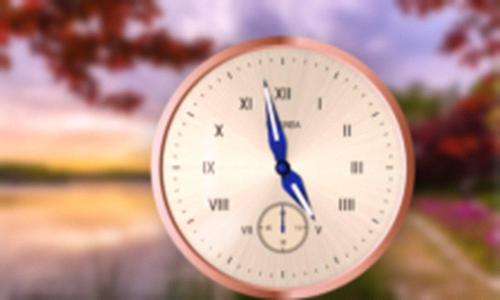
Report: 4 h 58 min
